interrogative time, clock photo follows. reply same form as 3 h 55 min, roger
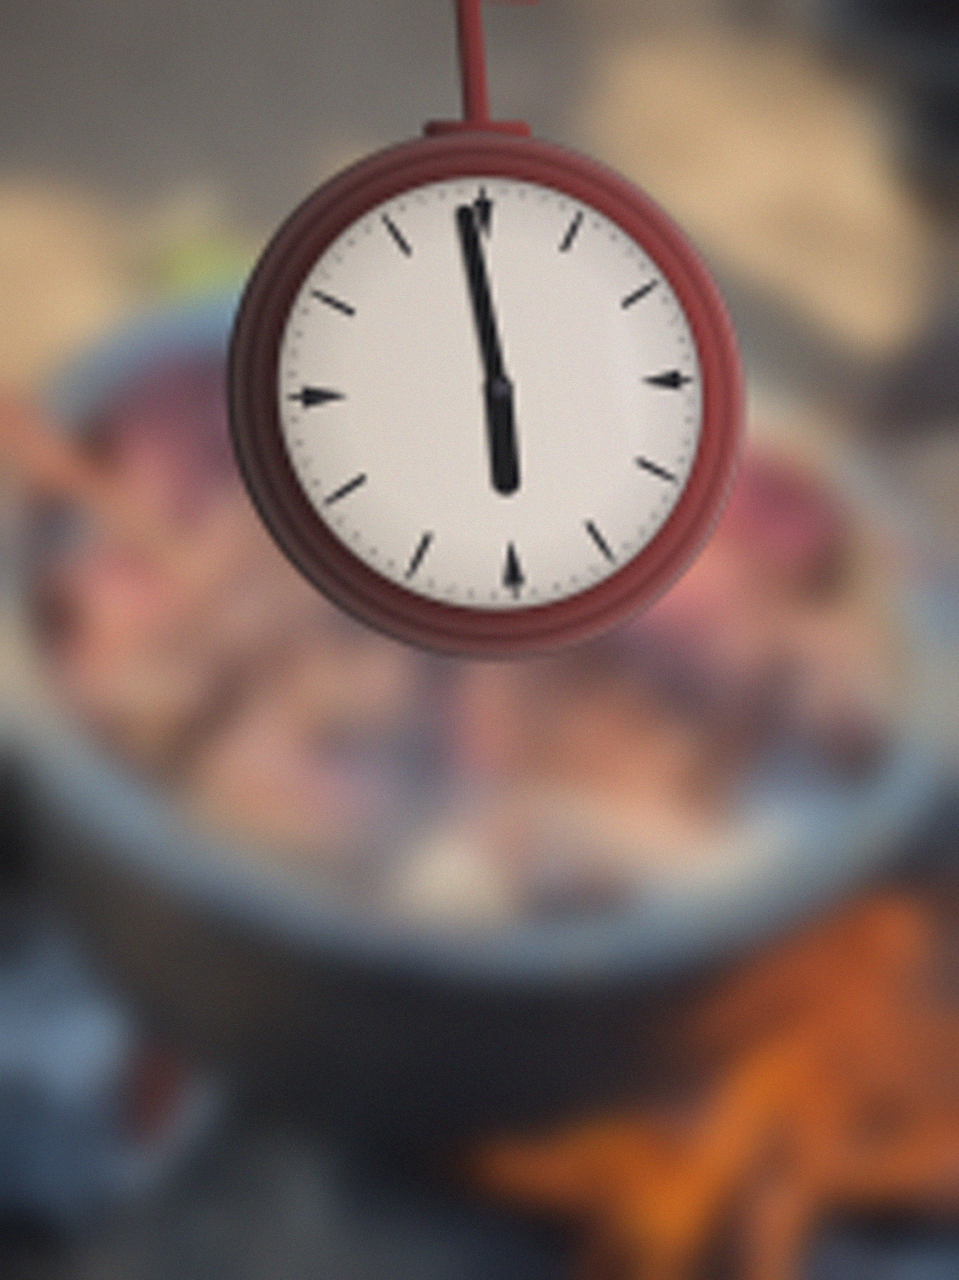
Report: 5 h 59 min
